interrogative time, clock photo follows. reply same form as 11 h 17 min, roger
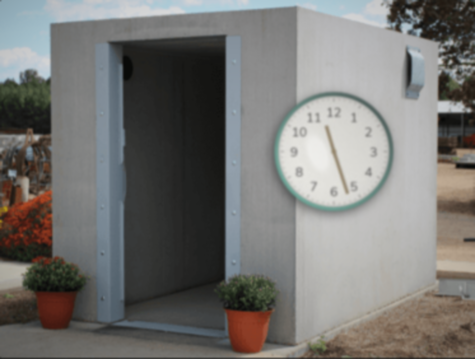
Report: 11 h 27 min
